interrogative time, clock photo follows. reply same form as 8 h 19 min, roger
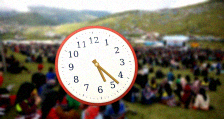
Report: 5 h 23 min
